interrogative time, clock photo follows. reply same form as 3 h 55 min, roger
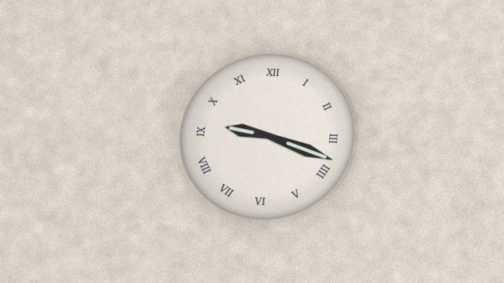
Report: 9 h 18 min
